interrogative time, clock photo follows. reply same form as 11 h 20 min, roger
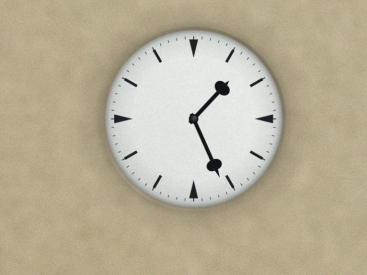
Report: 1 h 26 min
